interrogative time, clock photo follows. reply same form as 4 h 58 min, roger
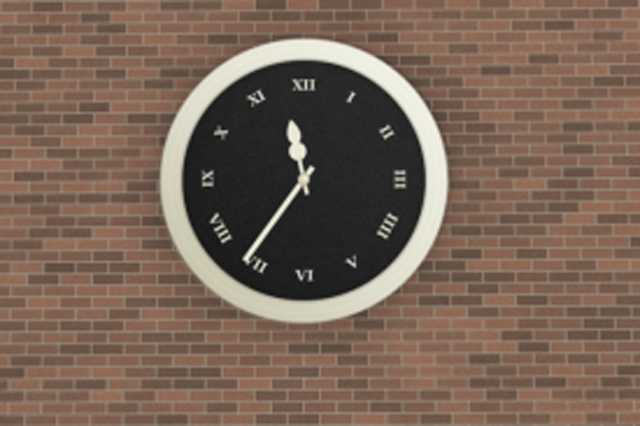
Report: 11 h 36 min
